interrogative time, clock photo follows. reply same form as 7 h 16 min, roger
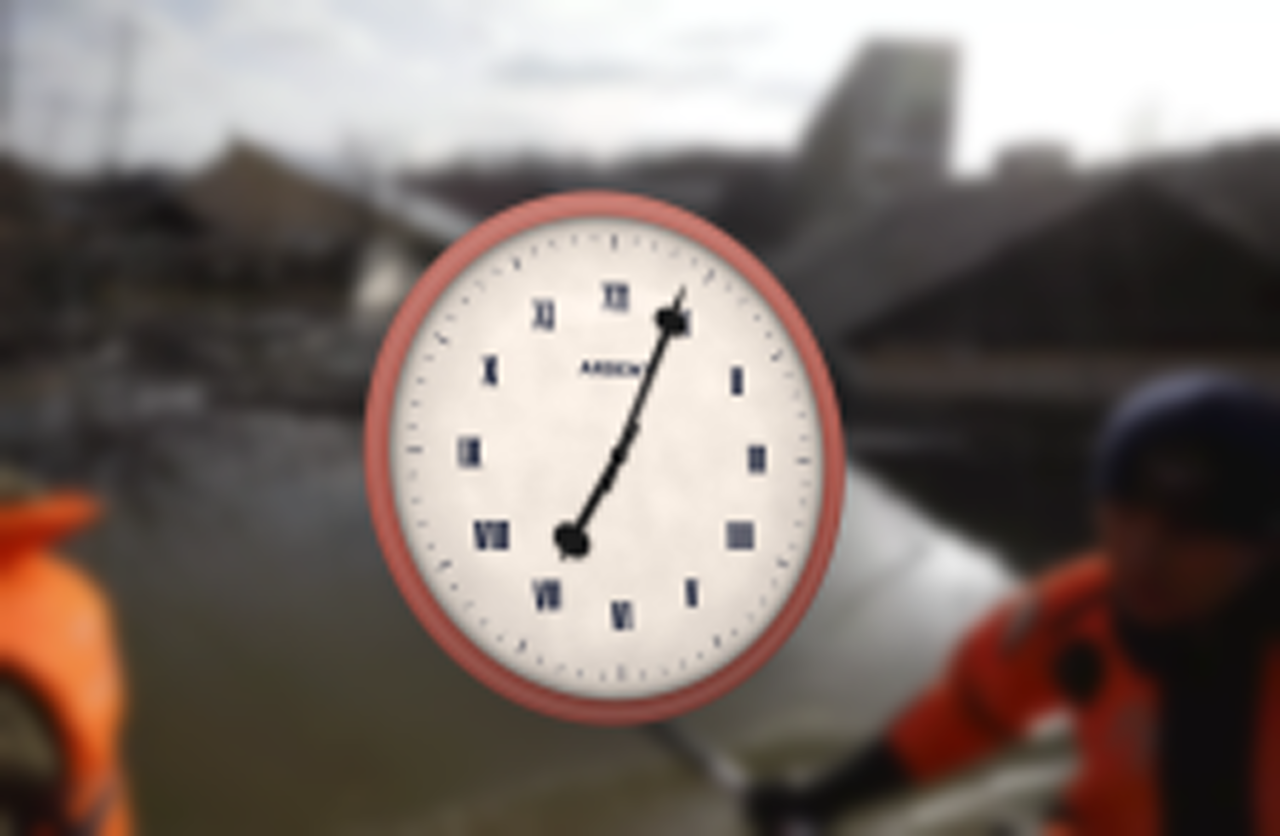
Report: 7 h 04 min
